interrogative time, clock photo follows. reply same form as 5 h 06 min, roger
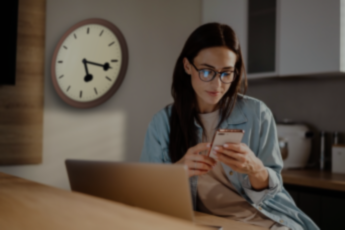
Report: 5 h 17 min
